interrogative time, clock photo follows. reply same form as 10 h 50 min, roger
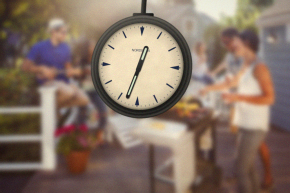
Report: 12 h 33 min
